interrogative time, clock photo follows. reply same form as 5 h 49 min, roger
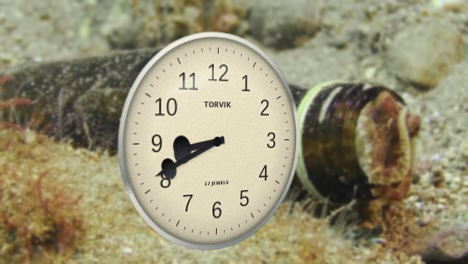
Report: 8 h 41 min
